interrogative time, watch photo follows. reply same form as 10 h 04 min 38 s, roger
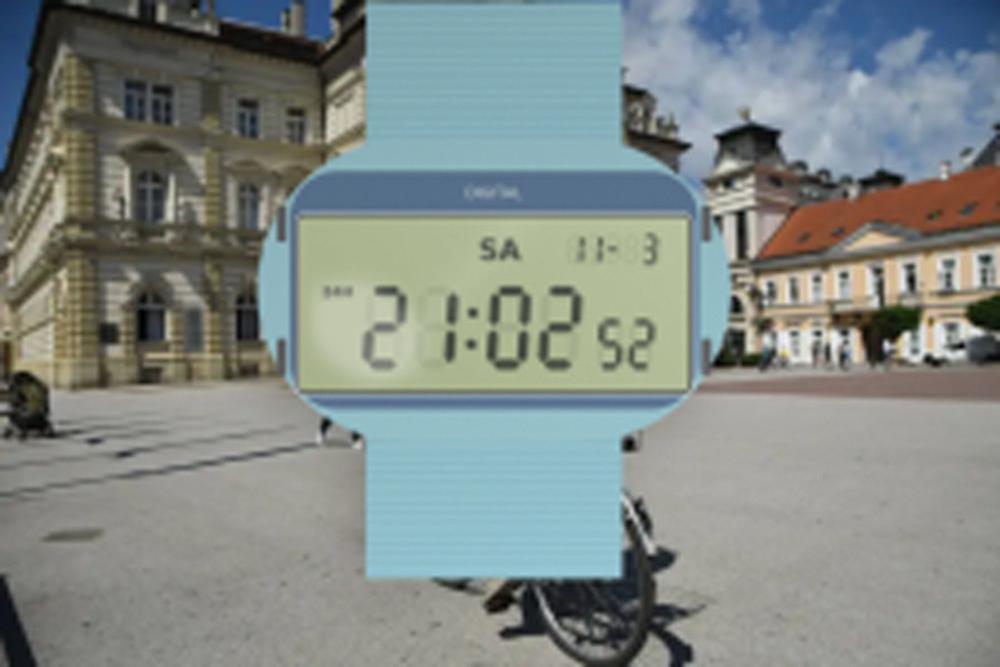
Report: 21 h 02 min 52 s
